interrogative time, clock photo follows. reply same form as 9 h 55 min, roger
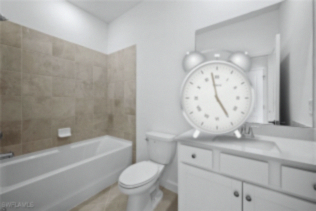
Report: 4 h 58 min
